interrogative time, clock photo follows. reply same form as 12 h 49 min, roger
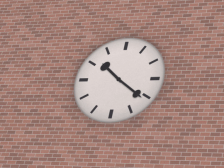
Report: 10 h 21 min
